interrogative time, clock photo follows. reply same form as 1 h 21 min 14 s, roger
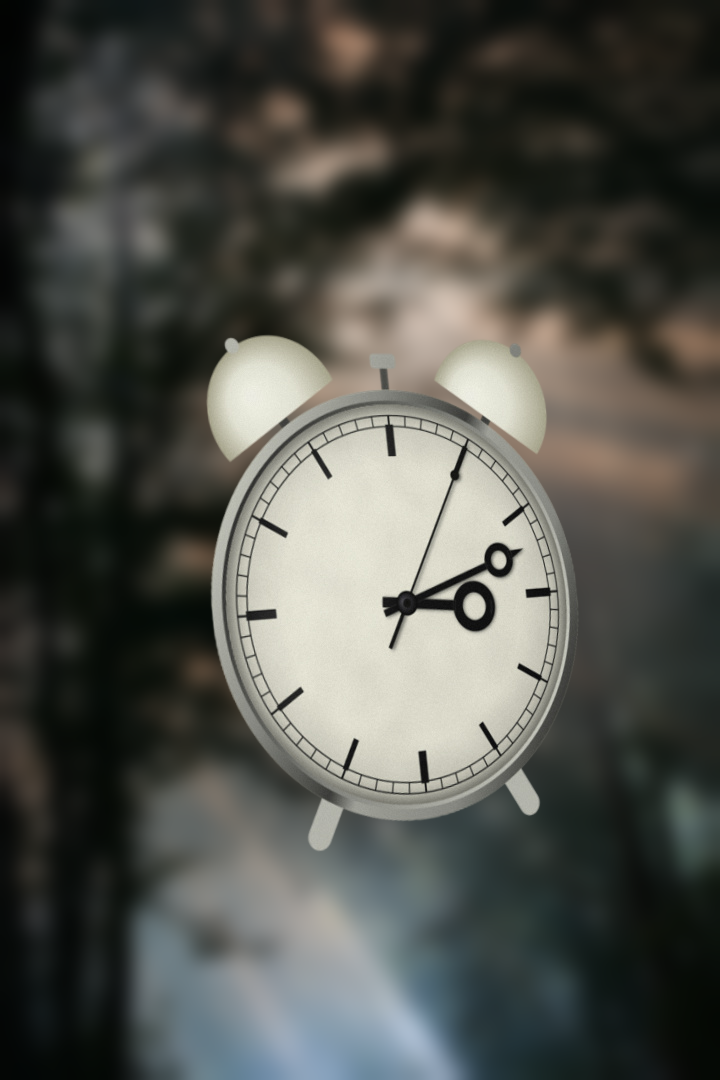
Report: 3 h 12 min 05 s
